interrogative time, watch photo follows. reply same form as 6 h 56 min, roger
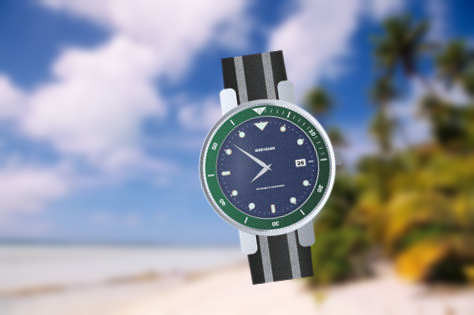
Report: 7 h 52 min
